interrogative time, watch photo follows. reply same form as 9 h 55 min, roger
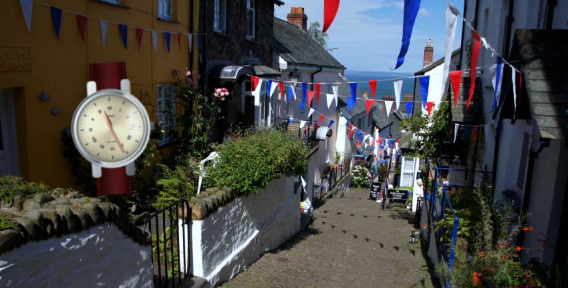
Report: 11 h 26 min
